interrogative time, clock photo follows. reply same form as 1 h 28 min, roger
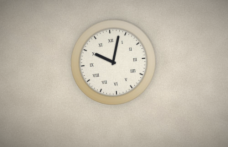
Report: 10 h 03 min
